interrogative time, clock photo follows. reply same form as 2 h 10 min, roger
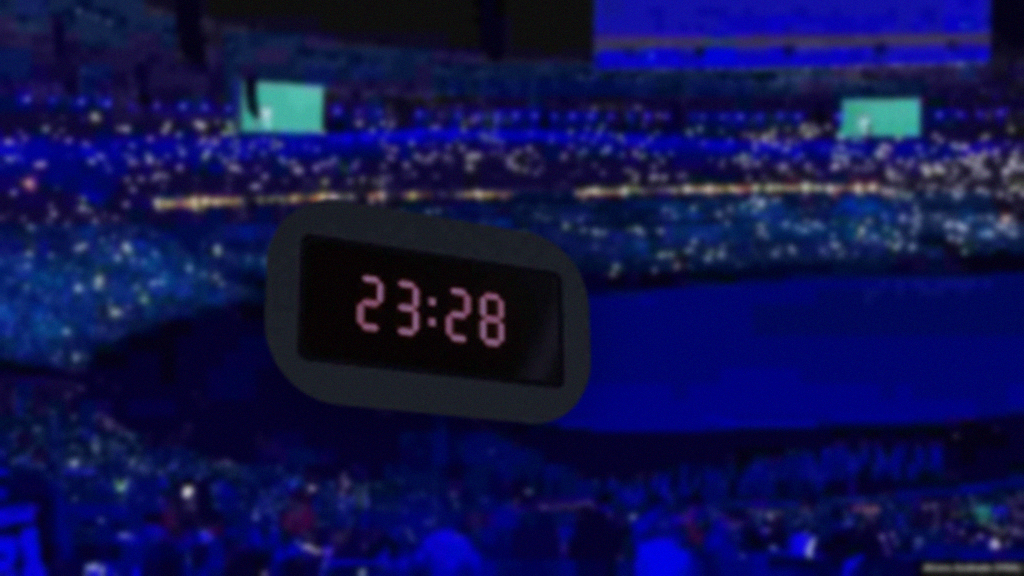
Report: 23 h 28 min
